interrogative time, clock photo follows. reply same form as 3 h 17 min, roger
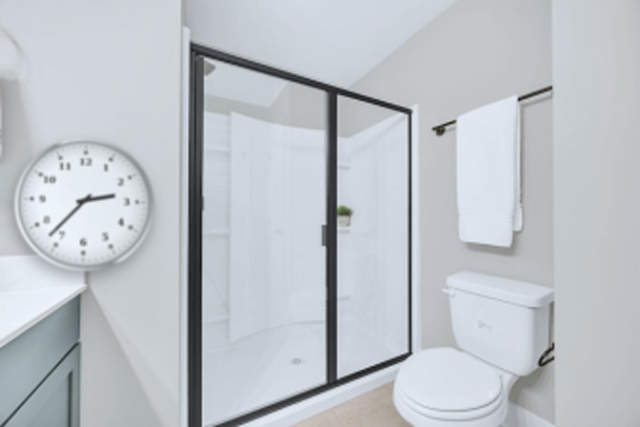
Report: 2 h 37 min
